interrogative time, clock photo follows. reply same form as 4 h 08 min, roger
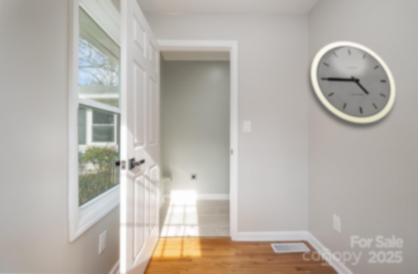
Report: 4 h 45 min
